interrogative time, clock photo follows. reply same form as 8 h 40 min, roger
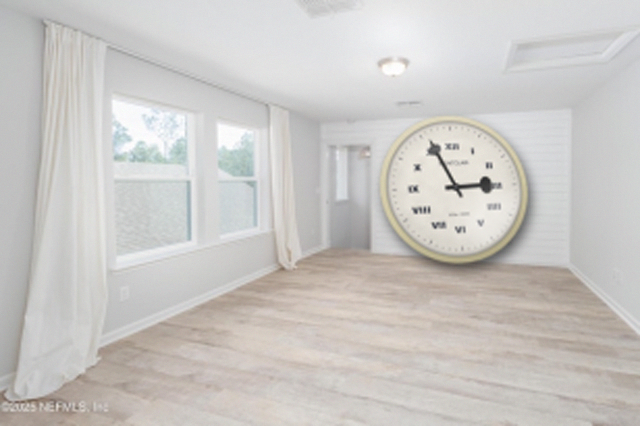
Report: 2 h 56 min
